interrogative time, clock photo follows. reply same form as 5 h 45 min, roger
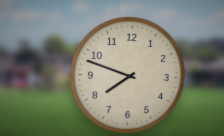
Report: 7 h 48 min
